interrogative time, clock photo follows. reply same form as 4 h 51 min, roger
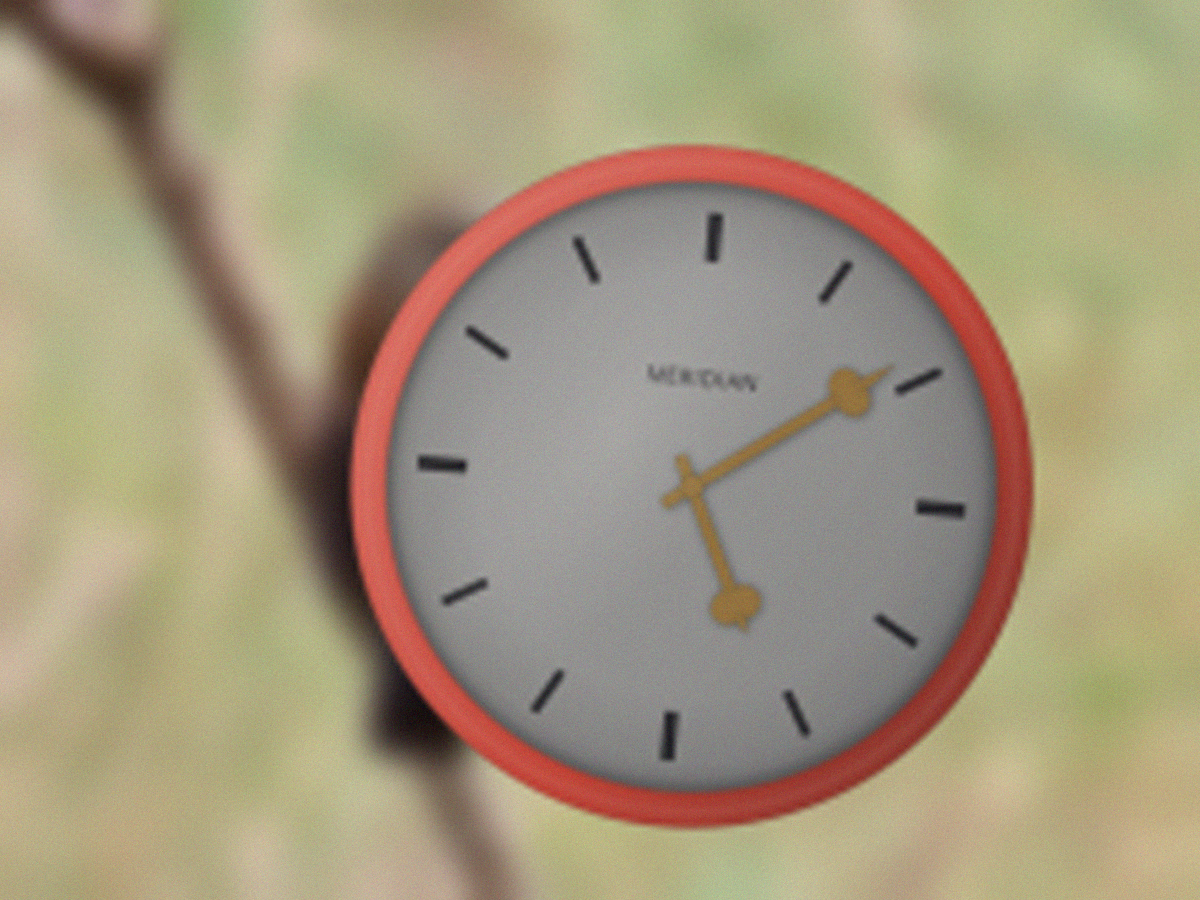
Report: 5 h 09 min
